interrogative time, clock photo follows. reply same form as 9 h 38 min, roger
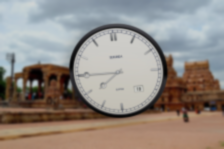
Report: 7 h 45 min
